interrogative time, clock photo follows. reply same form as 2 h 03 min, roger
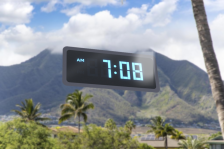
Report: 7 h 08 min
